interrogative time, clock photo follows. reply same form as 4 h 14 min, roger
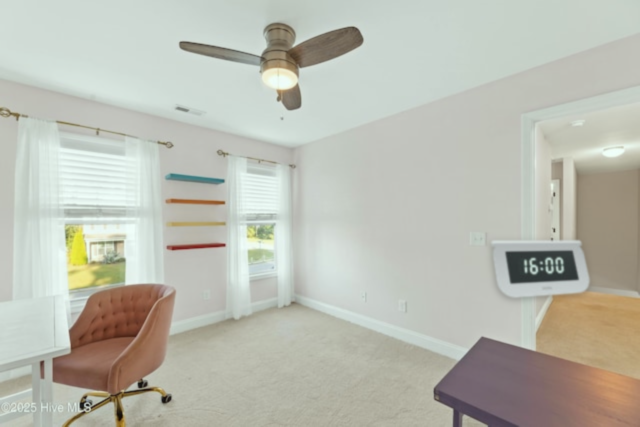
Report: 16 h 00 min
